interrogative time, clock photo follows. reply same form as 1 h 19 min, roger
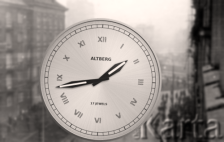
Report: 1 h 43 min
